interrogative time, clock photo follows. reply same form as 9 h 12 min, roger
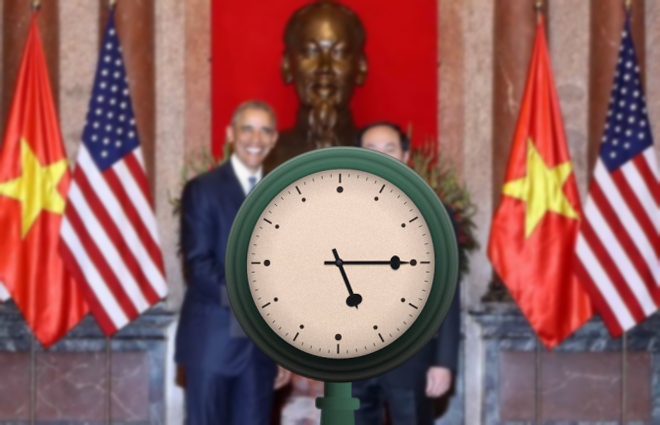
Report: 5 h 15 min
